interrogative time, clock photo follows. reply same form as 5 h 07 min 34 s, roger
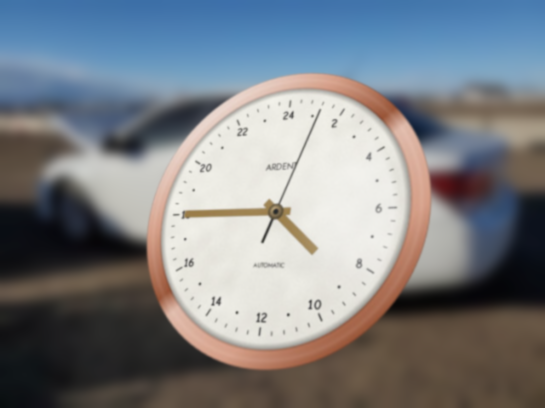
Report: 8 h 45 min 03 s
